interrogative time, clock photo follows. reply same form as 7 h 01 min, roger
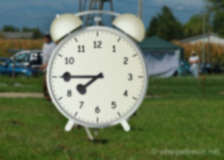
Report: 7 h 45 min
